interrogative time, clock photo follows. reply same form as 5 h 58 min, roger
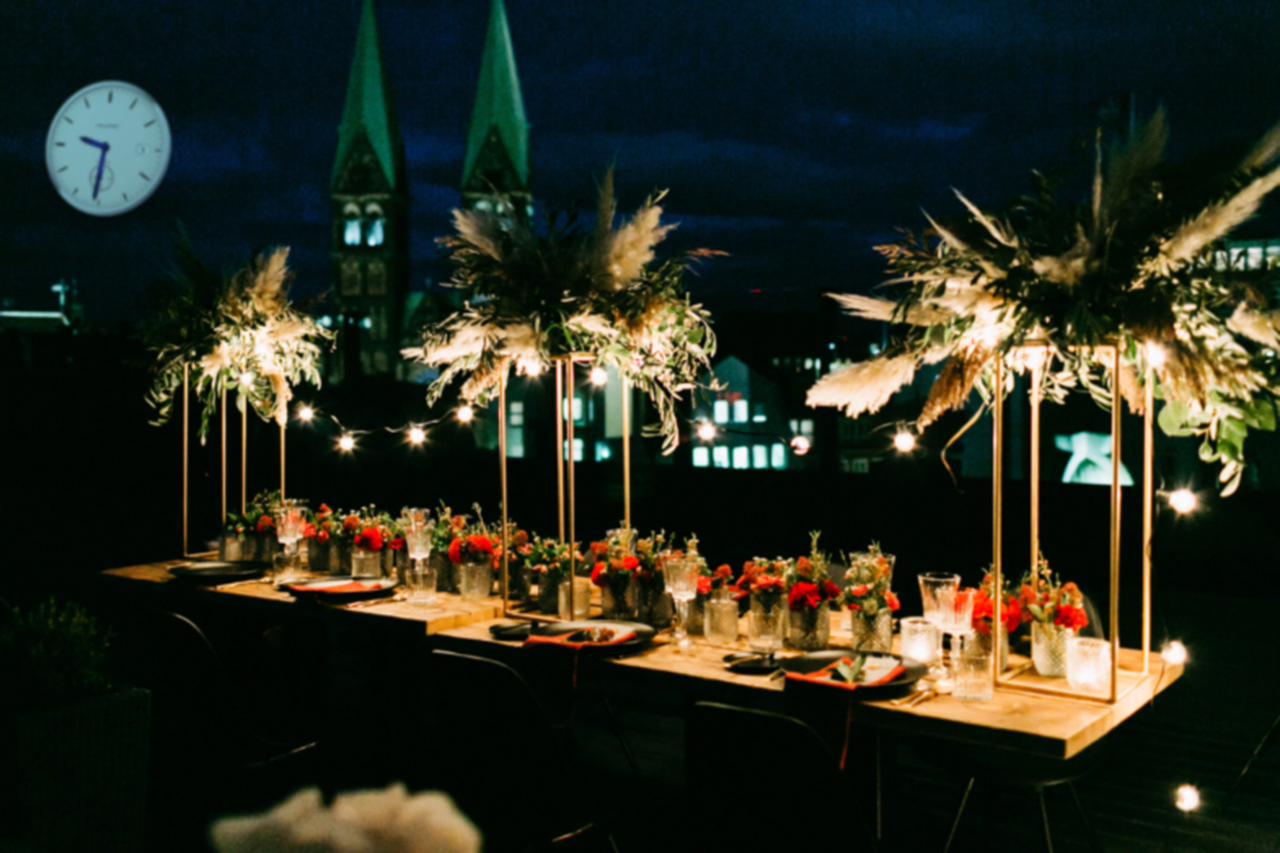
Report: 9 h 31 min
